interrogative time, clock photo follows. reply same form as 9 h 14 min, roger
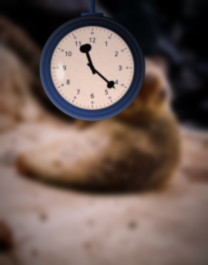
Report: 11 h 22 min
